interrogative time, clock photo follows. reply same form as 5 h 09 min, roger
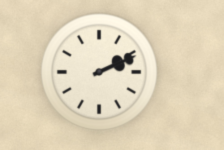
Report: 2 h 11 min
